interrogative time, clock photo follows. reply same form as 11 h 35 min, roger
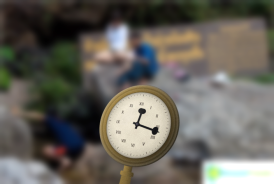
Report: 12 h 17 min
